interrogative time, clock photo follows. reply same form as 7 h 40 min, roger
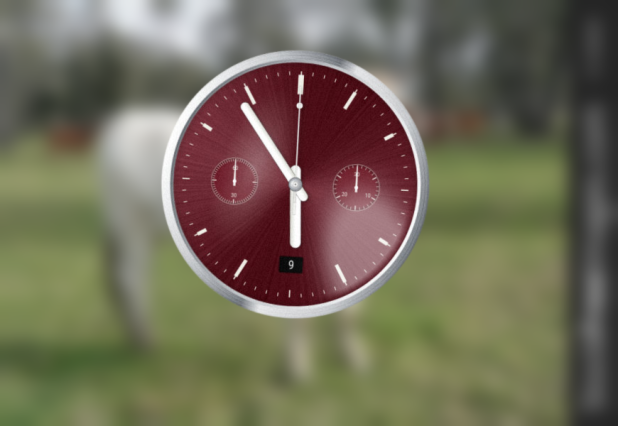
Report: 5 h 54 min
